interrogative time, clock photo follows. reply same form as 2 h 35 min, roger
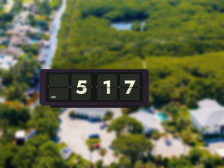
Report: 5 h 17 min
